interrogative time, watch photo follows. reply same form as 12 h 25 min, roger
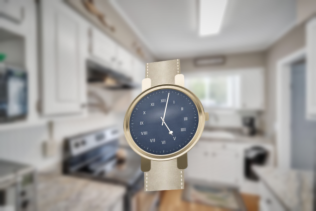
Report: 5 h 02 min
